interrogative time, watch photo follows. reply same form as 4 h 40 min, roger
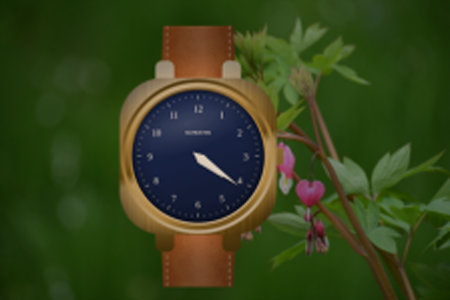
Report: 4 h 21 min
